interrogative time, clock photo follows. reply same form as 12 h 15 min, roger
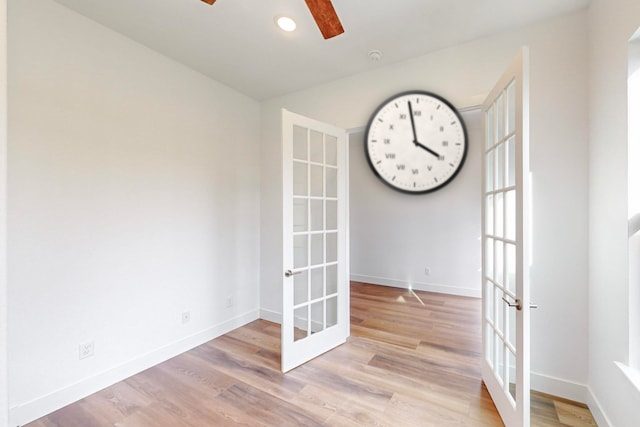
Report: 3 h 58 min
